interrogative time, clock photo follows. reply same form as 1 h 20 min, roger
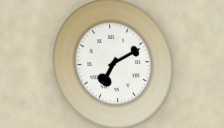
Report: 7 h 11 min
